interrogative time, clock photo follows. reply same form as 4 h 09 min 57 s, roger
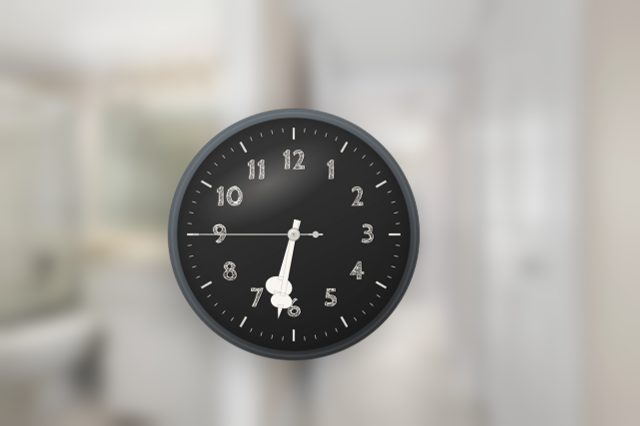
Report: 6 h 31 min 45 s
